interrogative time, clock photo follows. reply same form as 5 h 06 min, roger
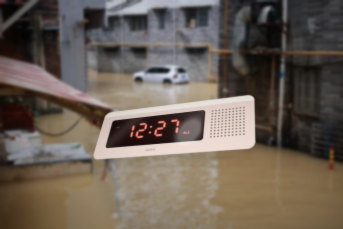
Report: 12 h 27 min
